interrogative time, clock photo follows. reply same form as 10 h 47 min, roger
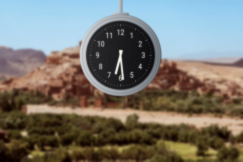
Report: 6 h 29 min
